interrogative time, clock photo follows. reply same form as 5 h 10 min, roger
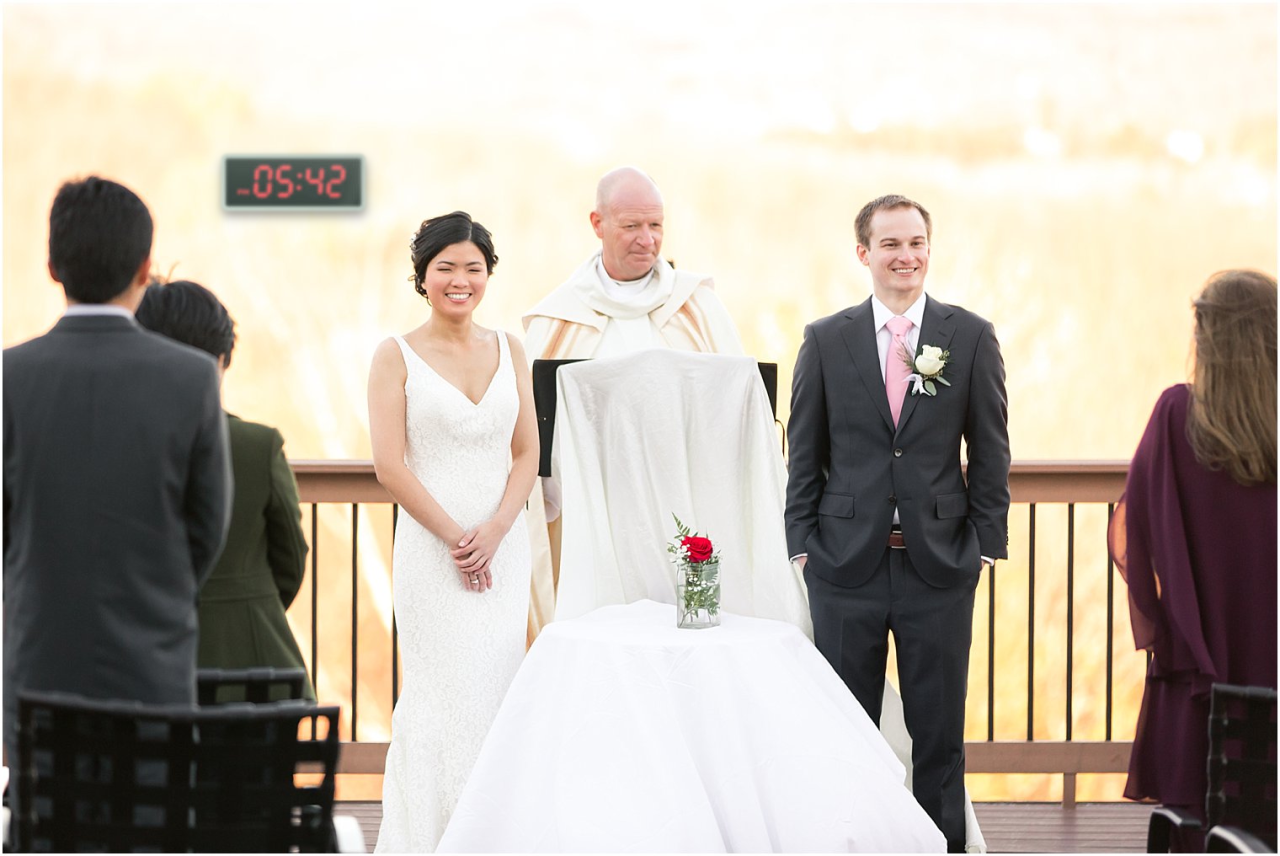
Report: 5 h 42 min
